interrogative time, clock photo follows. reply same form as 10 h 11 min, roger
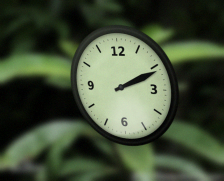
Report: 2 h 11 min
